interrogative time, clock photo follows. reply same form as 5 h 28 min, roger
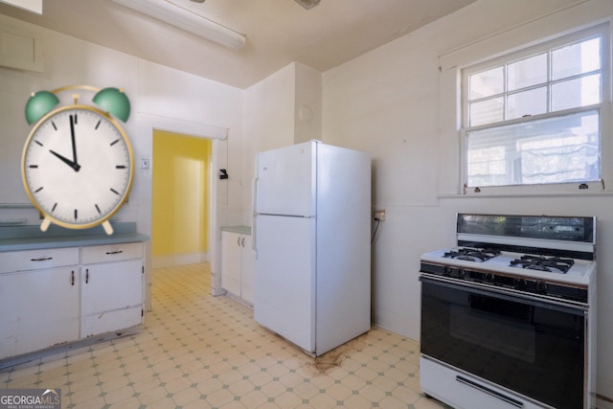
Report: 9 h 59 min
